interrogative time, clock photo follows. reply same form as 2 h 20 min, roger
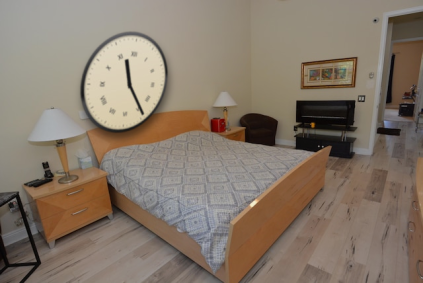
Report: 11 h 24 min
